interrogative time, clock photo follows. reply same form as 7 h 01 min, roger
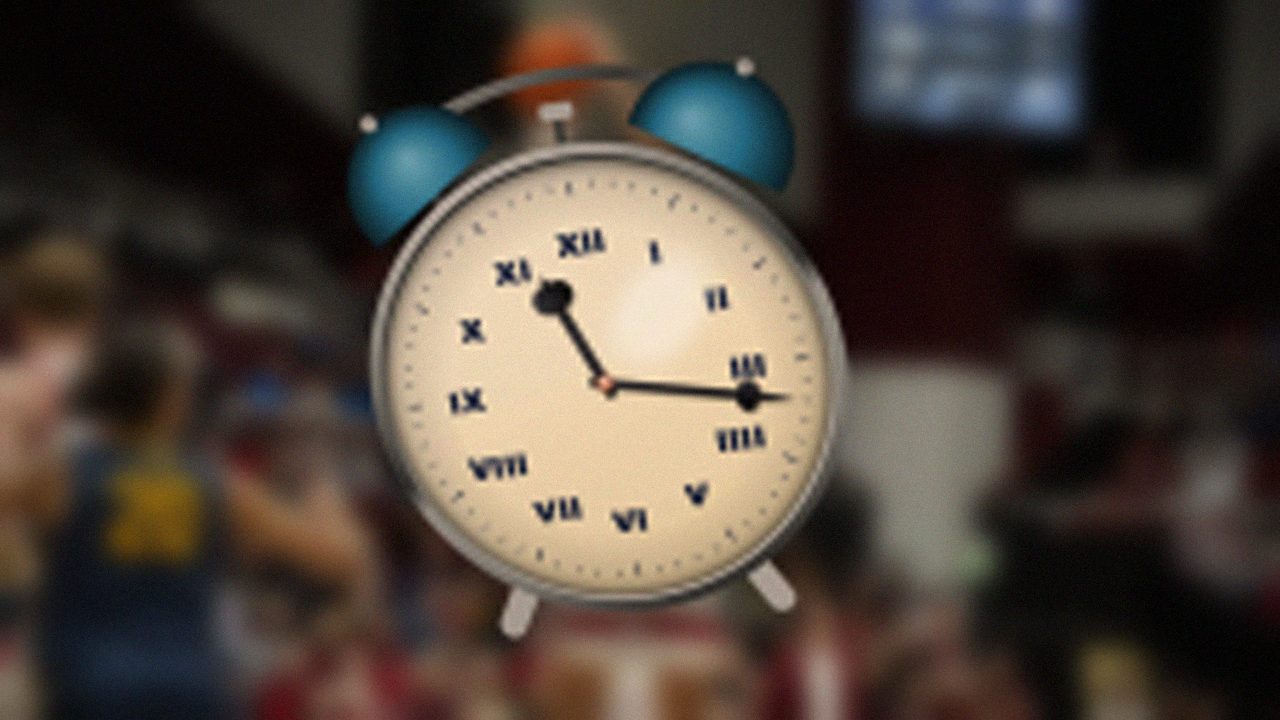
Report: 11 h 17 min
